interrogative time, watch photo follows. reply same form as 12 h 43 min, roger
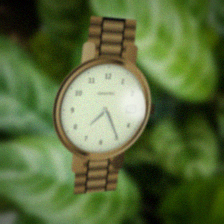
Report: 7 h 25 min
